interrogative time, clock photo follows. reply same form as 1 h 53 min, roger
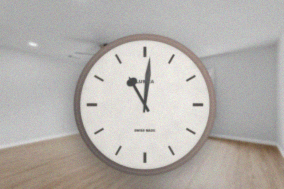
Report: 11 h 01 min
